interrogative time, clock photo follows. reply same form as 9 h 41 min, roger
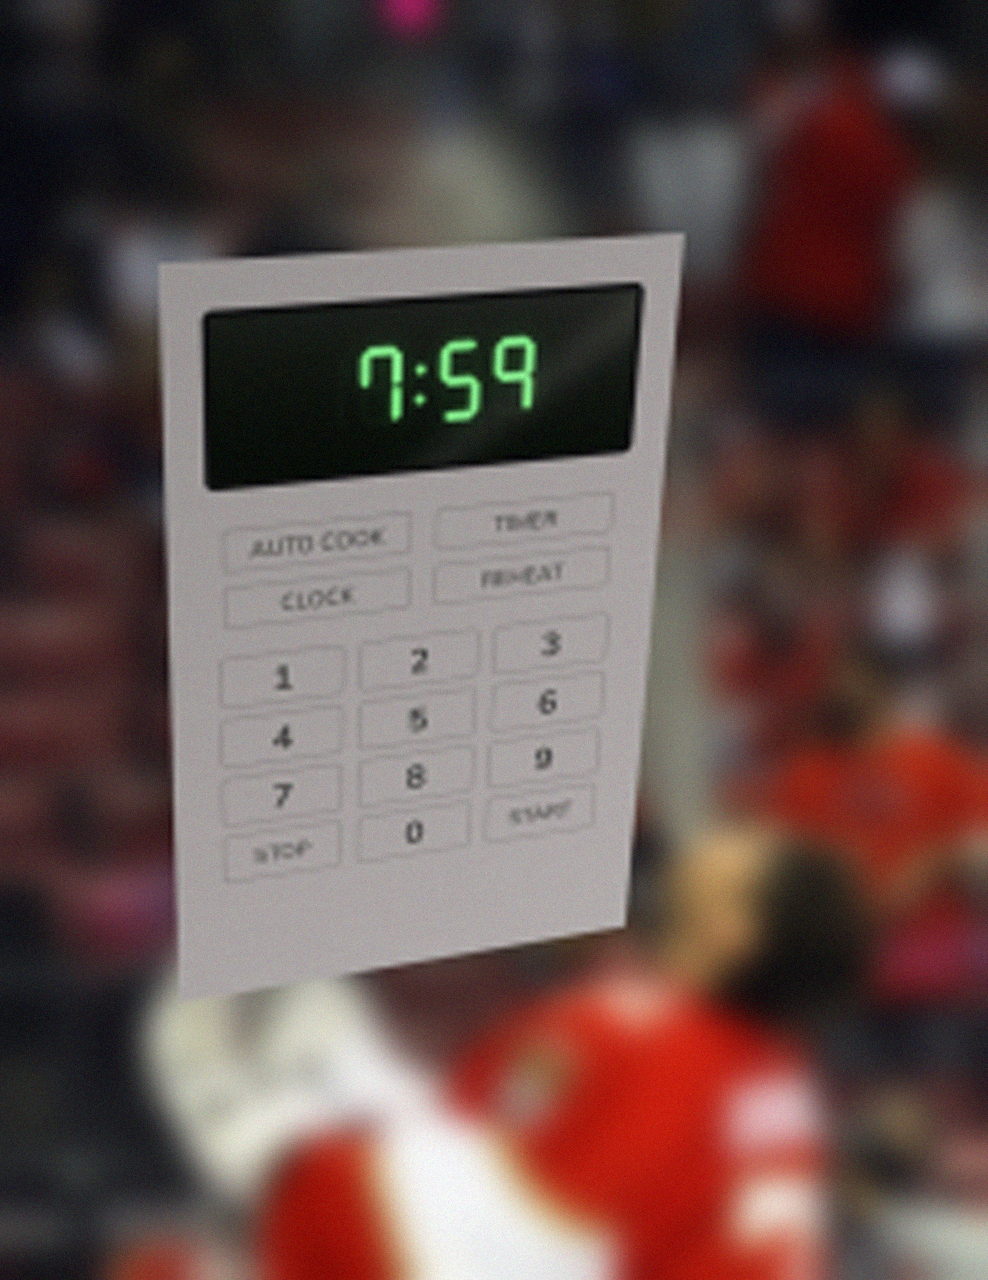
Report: 7 h 59 min
